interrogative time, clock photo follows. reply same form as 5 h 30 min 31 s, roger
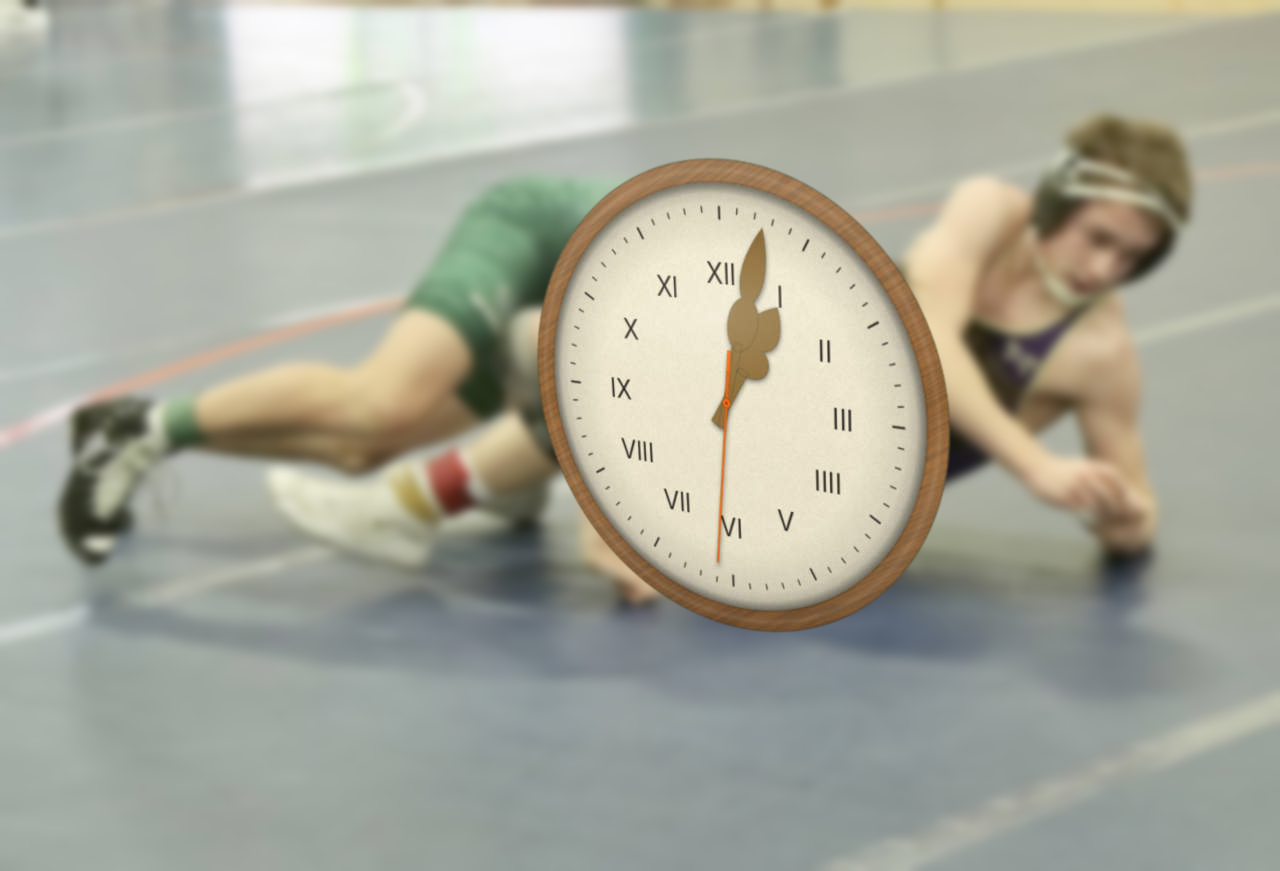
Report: 1 h 02 min 31 s
